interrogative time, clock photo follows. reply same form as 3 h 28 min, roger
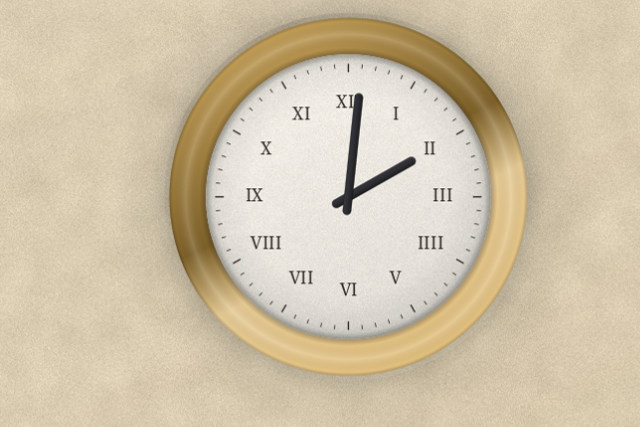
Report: 2 h 01 min
